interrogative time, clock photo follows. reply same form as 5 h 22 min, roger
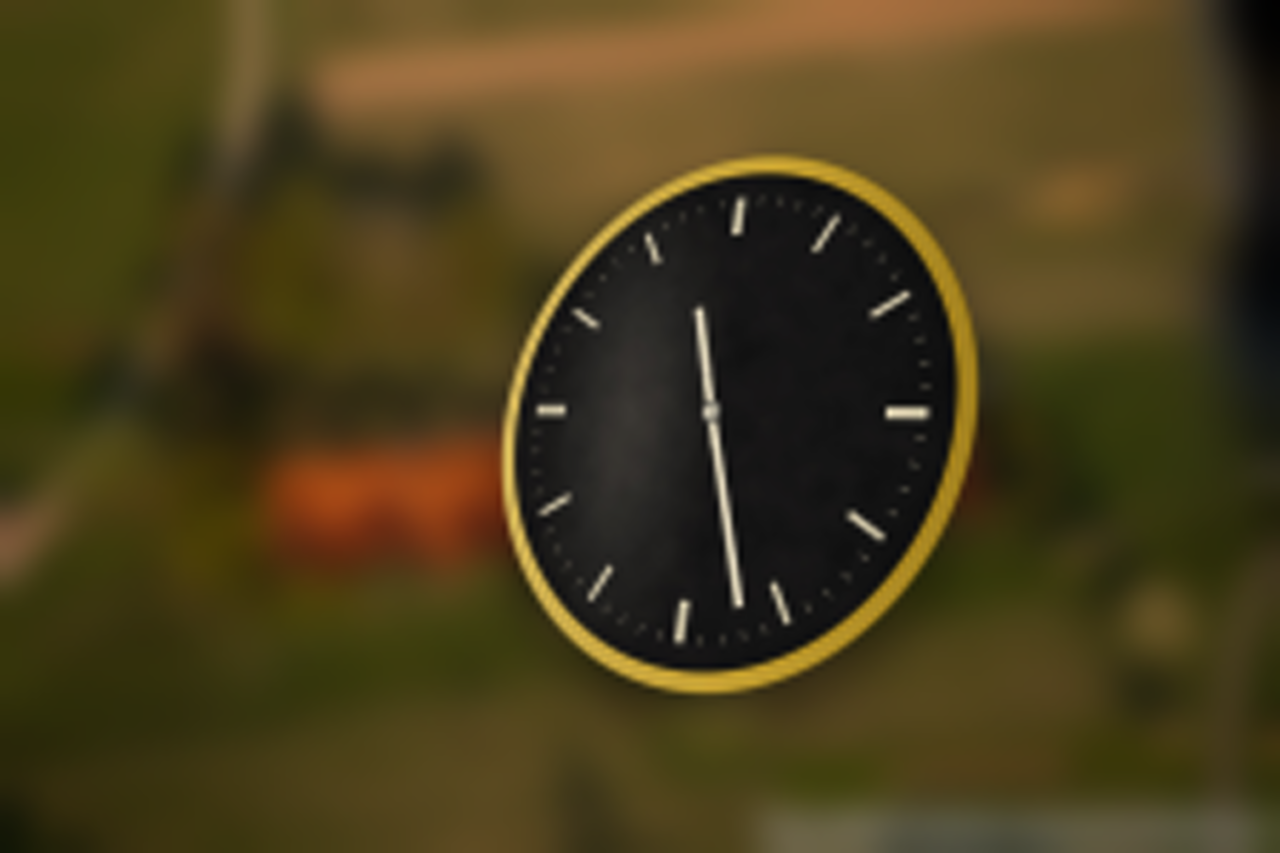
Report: 11 h 27 min
